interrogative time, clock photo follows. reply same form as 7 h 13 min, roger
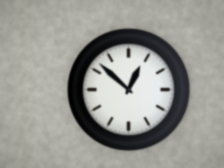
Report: 12 h 52 min
